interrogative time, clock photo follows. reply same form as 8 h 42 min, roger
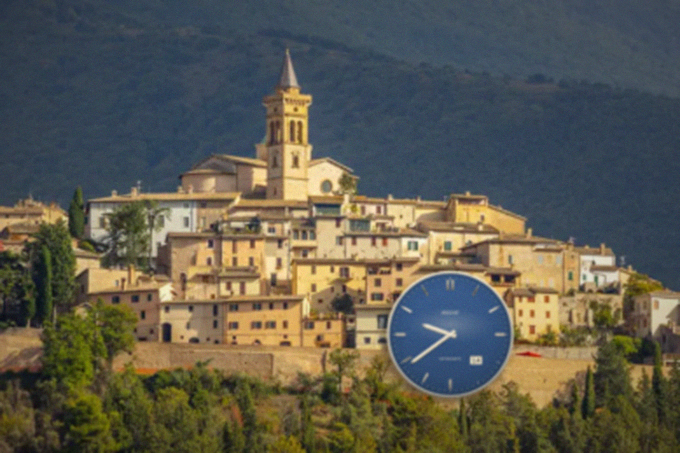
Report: 9 h 39 min
